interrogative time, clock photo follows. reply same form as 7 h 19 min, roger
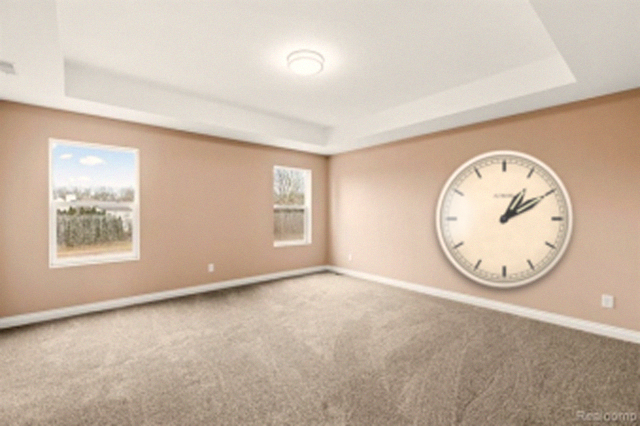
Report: 1 h 10 min
